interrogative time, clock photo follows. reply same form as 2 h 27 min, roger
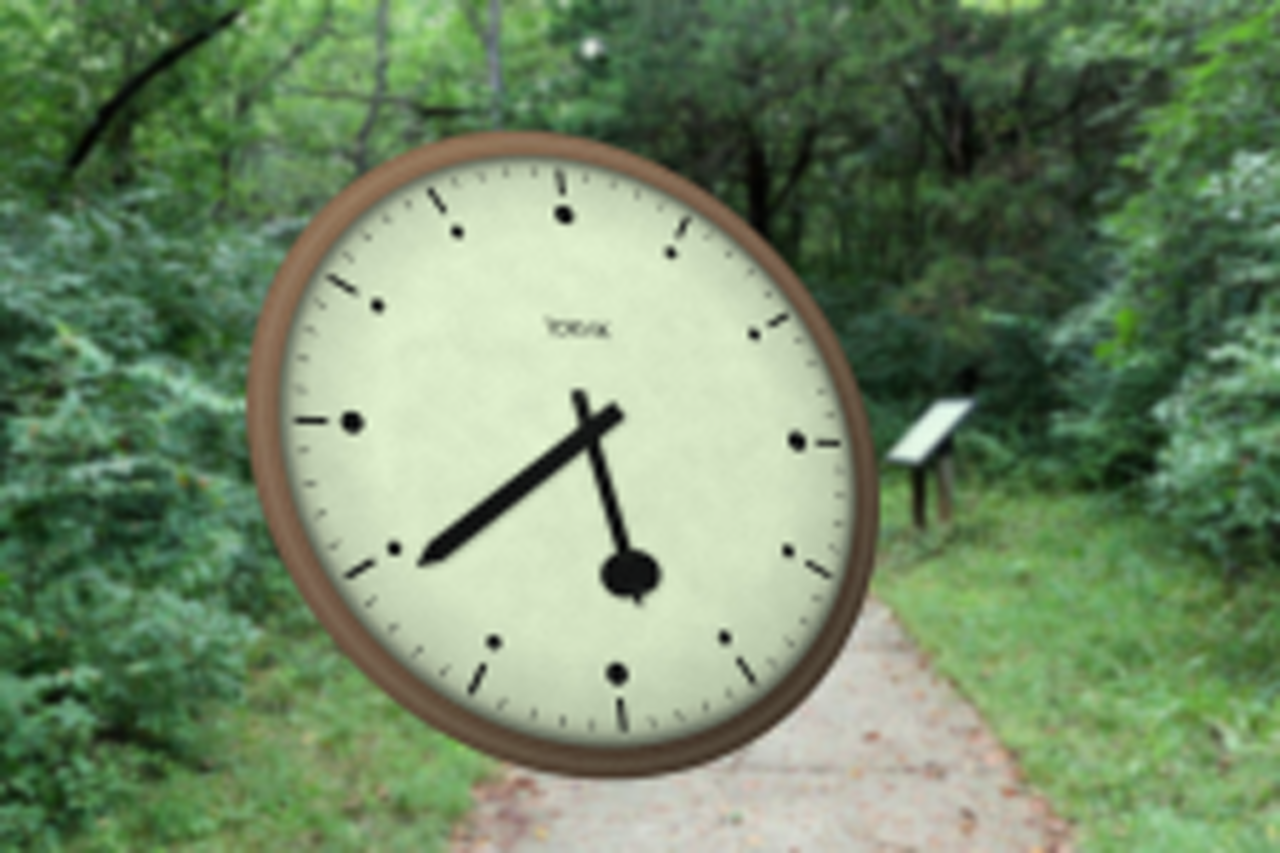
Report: 5 h 39 min
